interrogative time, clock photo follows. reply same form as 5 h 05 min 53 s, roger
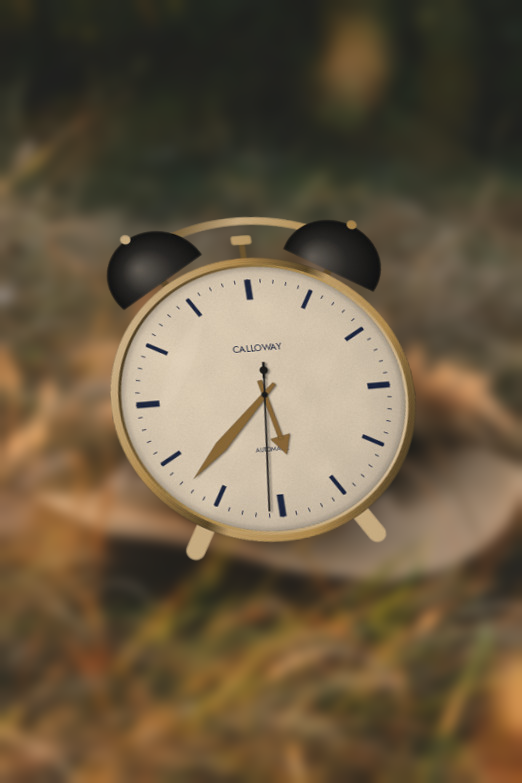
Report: 5 h 37 min 31 s
